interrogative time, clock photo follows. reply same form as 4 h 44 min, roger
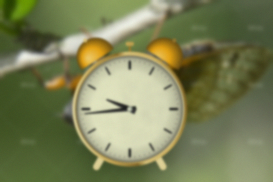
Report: 9 h 44 min
